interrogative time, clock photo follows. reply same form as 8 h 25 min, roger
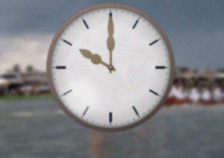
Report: 10 h 00 min
